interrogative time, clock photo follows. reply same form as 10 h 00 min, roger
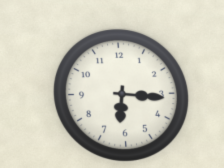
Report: 6 h 16 min
